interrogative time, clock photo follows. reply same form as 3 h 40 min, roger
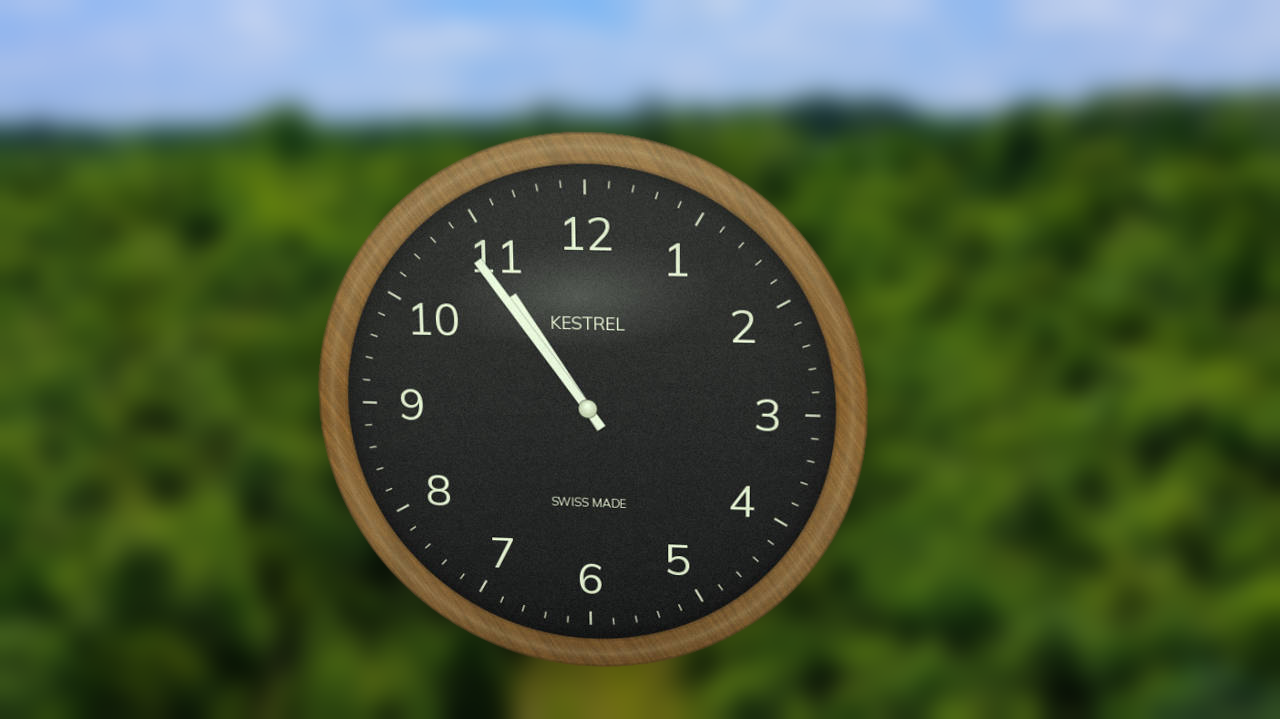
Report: 10 h 54 min
